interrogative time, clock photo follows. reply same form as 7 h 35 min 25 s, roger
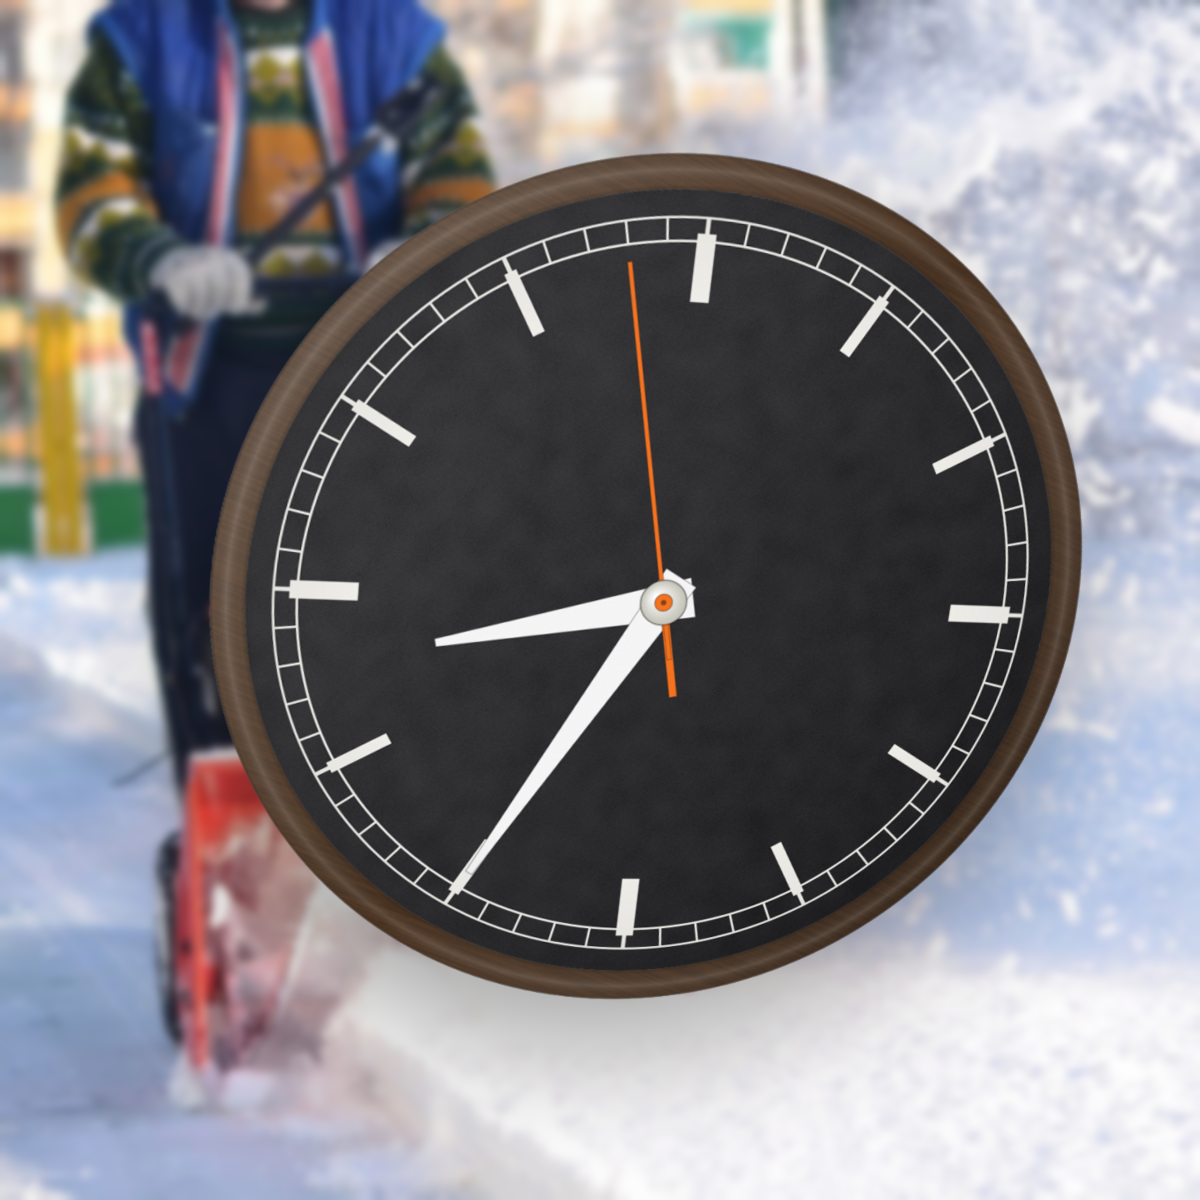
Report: 8 h 34 min 58 s
